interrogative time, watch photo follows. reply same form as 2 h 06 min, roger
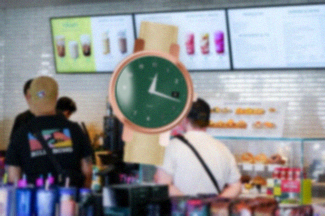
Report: 12 h 17 min
